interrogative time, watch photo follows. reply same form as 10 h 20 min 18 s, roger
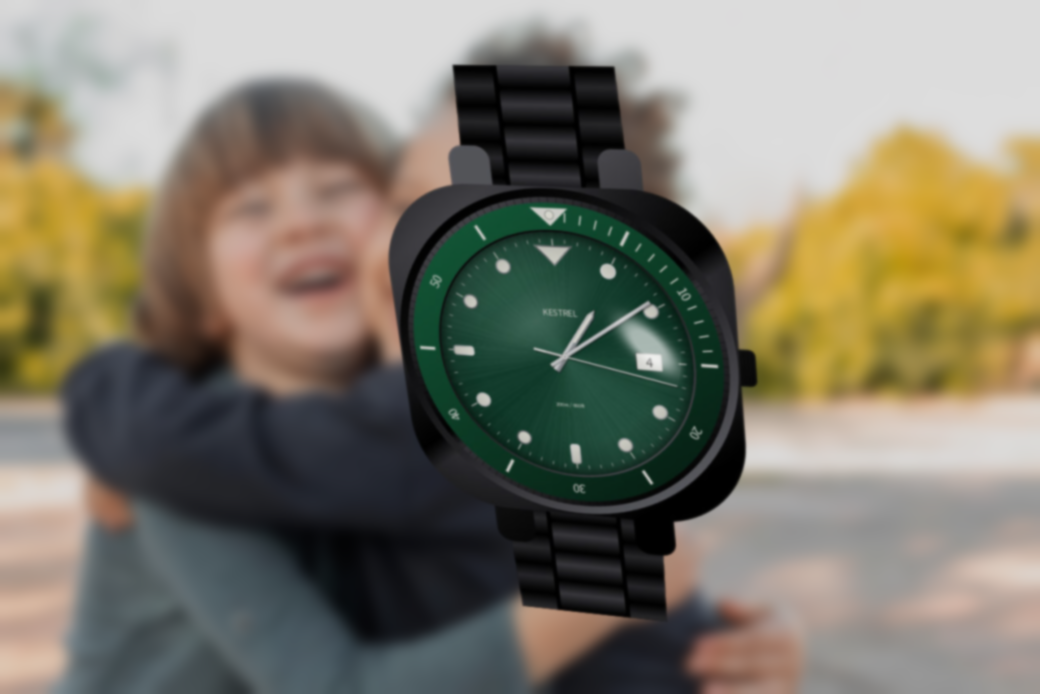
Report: 1 h 09 min 17 s
